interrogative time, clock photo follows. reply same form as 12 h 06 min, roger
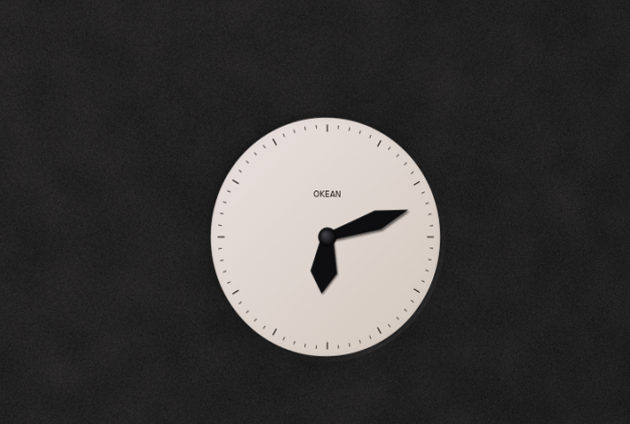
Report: 6 h 12 min
